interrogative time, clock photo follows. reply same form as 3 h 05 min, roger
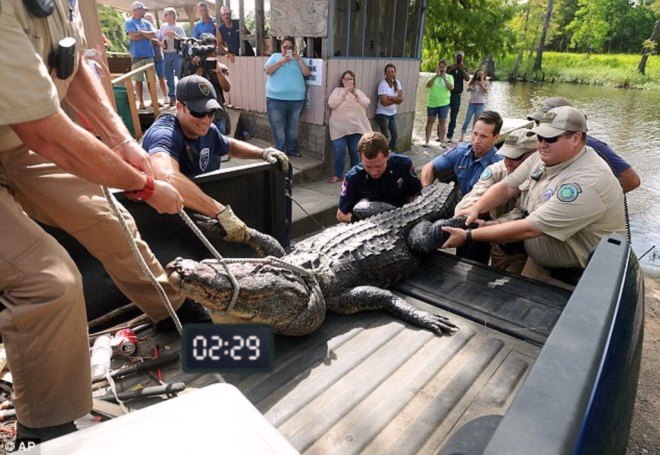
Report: 2 h 29 min
